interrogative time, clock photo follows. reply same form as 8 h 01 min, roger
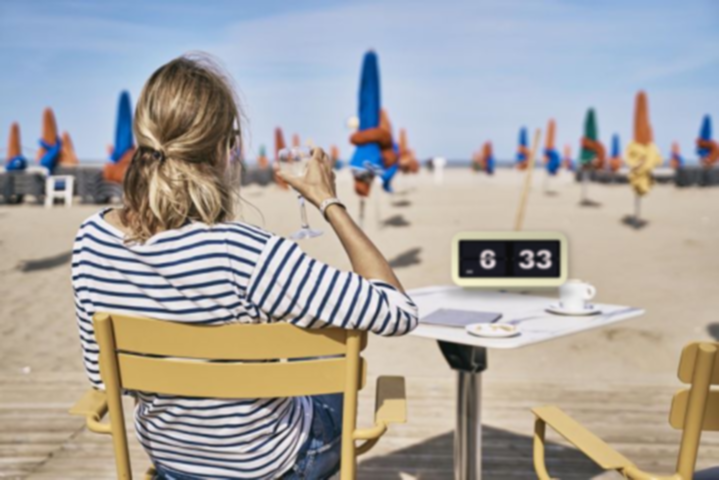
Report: 6 h 33 min
